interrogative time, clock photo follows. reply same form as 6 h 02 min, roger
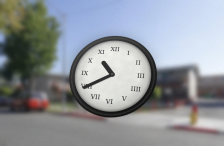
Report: 10 h 40 min
